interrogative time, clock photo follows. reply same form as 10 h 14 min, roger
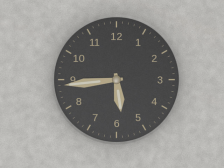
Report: 5 h 44 min
